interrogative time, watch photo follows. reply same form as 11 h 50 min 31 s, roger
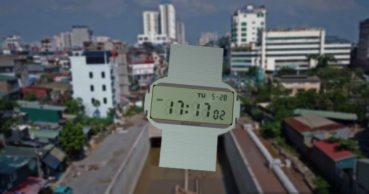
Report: 17 h 17 min 02 s
